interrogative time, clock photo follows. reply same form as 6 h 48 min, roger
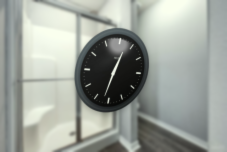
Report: 12 h 32 min
